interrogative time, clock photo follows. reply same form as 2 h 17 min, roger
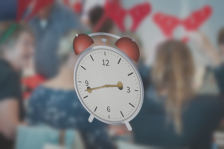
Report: 2 h 42 min
